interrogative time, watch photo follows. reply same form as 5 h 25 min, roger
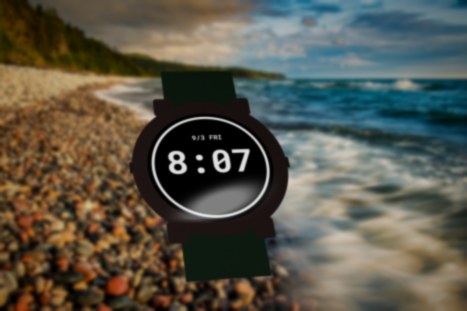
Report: 8 h 07 min
